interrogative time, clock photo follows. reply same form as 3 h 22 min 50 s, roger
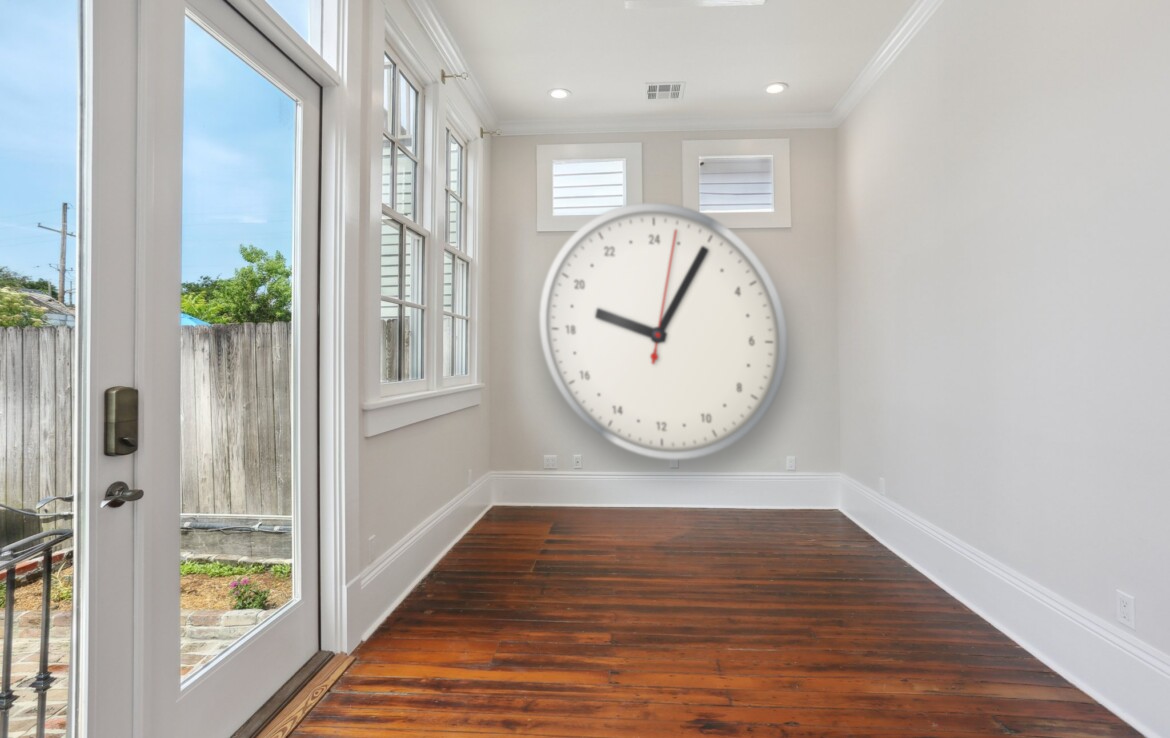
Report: 19 h 05 min 02 s
